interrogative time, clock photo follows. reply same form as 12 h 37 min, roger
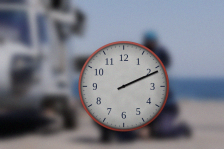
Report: 2 h 11 min
